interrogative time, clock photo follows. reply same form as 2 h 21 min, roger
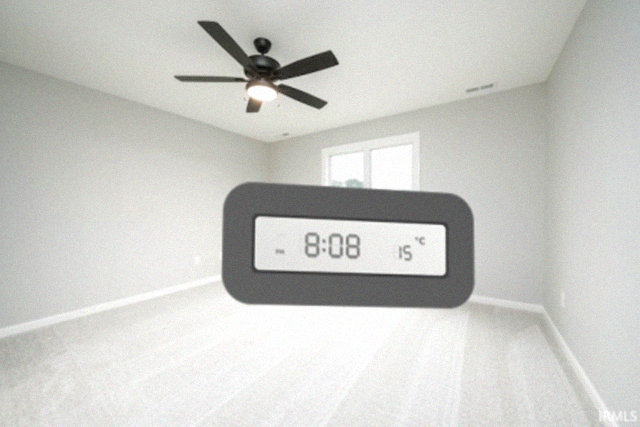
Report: 8 h 08 min
